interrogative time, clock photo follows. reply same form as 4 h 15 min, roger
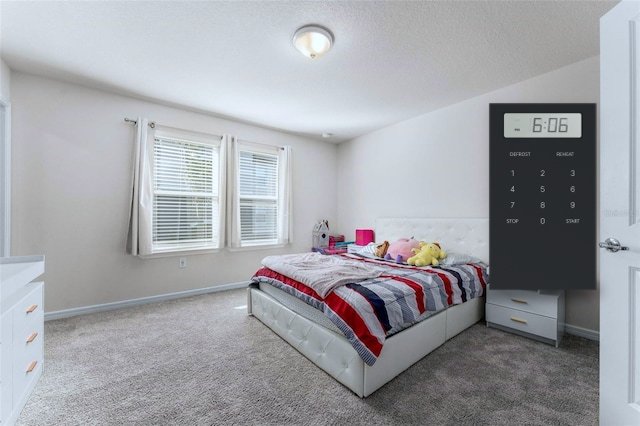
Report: 6 h 06 min
